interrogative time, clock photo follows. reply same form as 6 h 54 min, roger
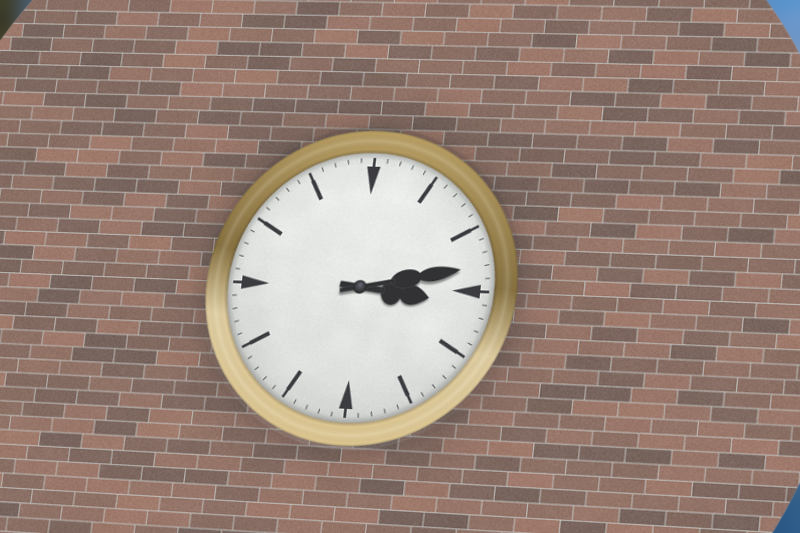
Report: 3 h 13 min
